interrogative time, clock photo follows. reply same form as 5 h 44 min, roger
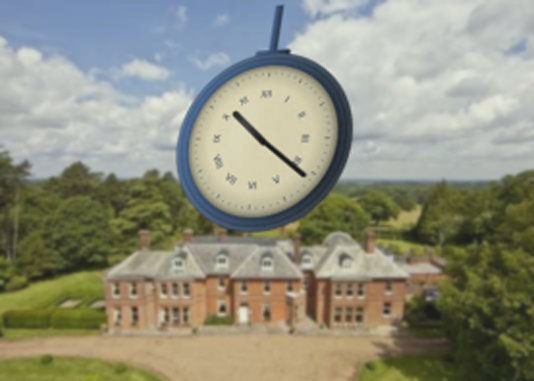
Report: 10 h 21 min
